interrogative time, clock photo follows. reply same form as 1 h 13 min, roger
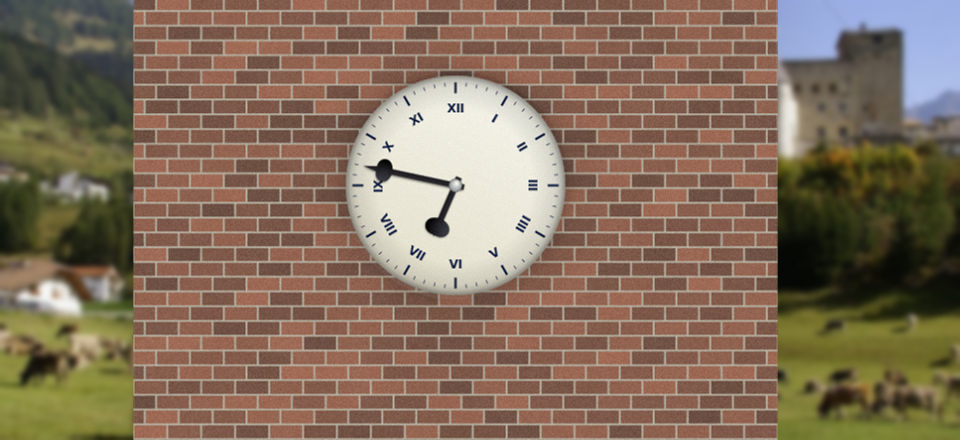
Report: 6 h 47 min
